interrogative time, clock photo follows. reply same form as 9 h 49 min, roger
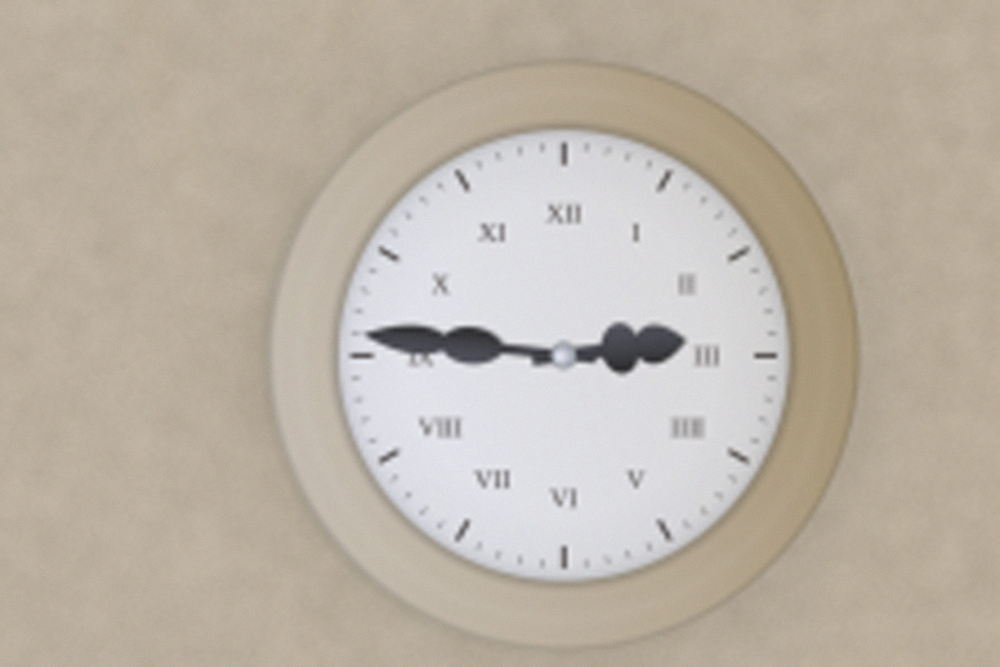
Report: 2 h 46 min
